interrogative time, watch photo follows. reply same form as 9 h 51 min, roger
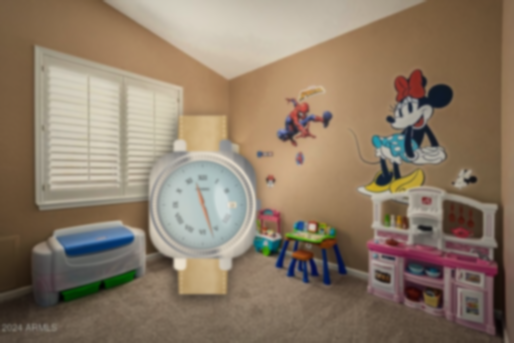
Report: 11 h 27 min
